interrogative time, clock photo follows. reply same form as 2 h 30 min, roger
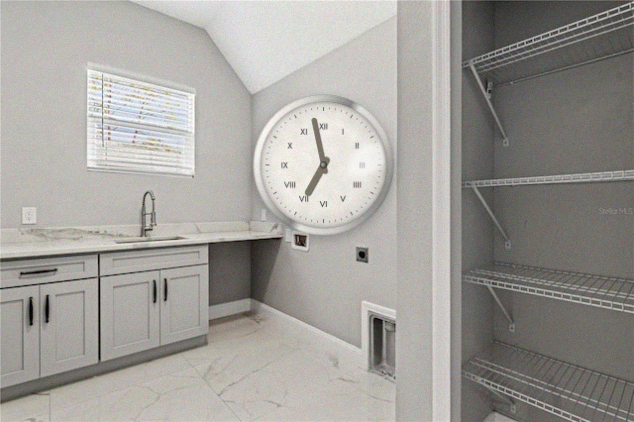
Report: 6 h 58 min
